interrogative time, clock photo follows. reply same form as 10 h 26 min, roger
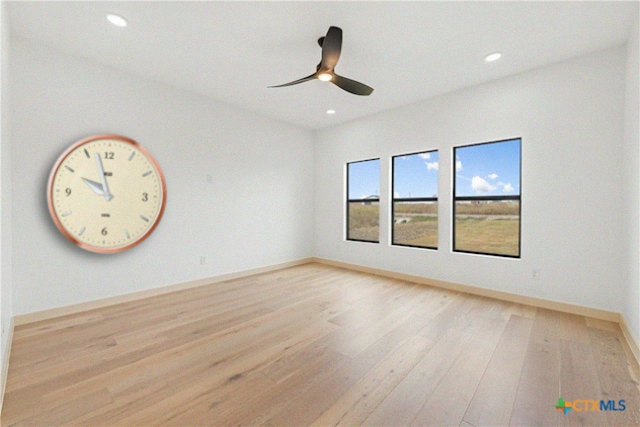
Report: 9 h 57 min
